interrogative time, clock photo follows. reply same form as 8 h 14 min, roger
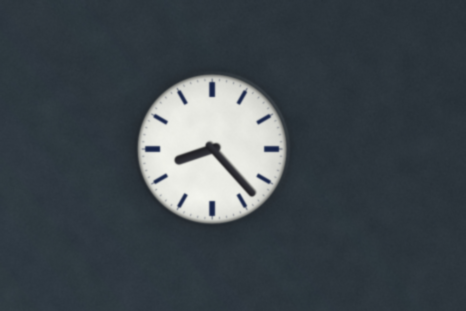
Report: 8 h 23 min
